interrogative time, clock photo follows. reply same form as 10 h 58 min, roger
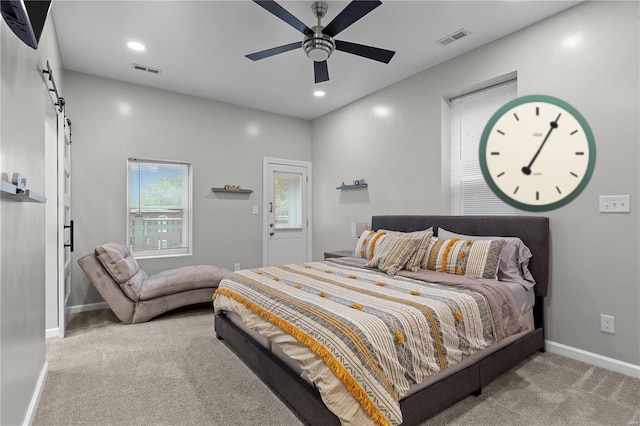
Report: 7 h 05 min
